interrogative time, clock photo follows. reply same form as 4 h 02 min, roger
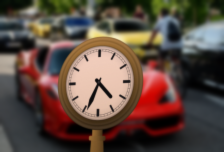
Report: 4 h 34 min
